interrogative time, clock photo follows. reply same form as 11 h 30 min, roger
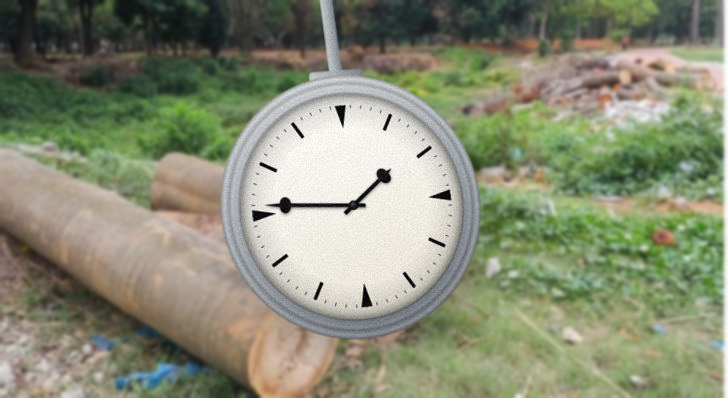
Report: 1 h 46 min
